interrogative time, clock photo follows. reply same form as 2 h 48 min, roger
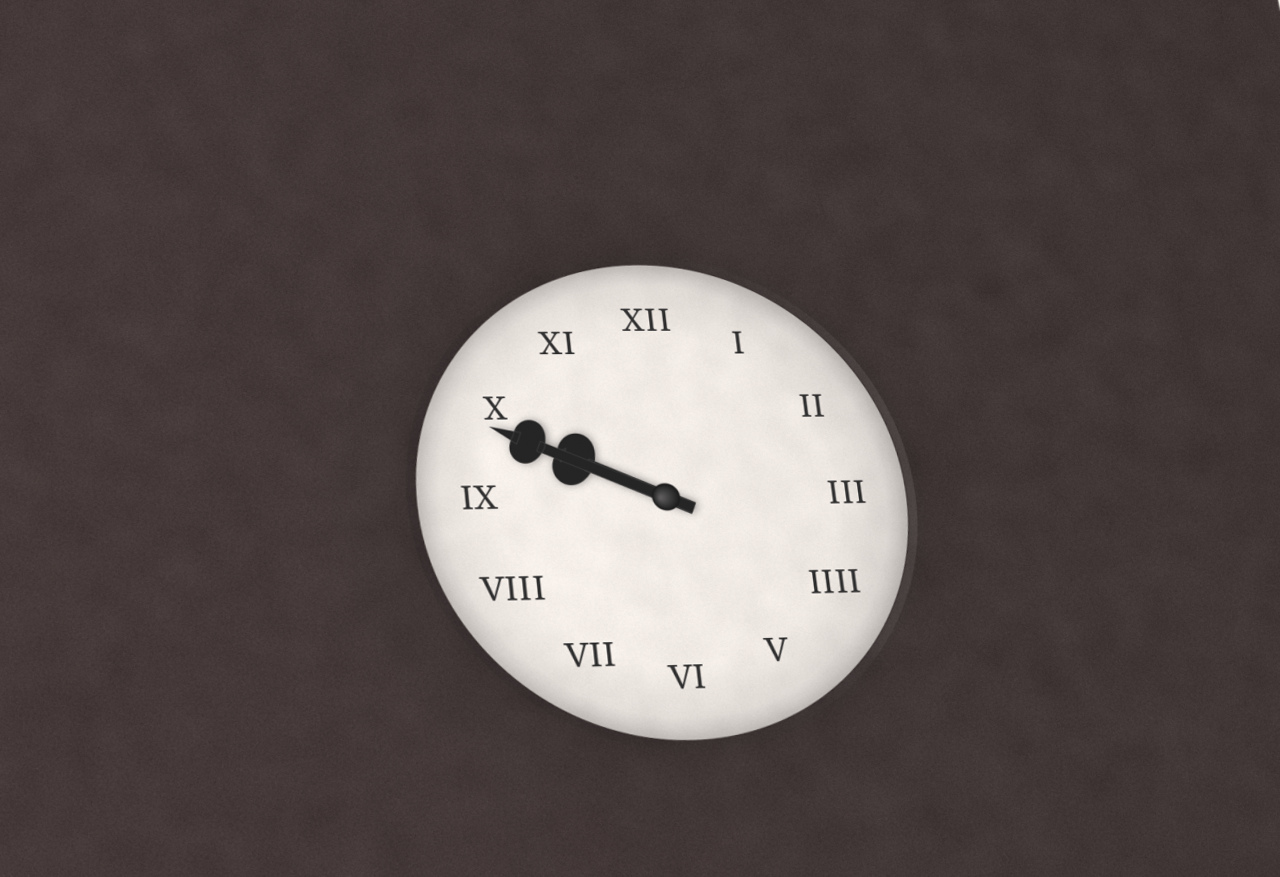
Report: 9 h 49 min
